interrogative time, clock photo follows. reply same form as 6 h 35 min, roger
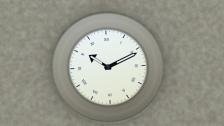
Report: 10 h 11 min
